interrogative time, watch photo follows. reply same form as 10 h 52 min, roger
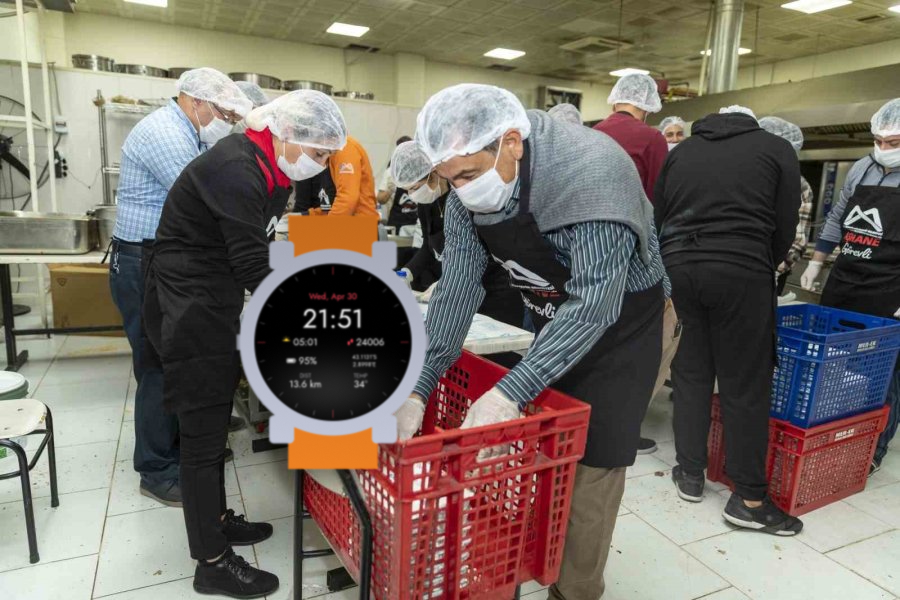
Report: 21 h 51 min
